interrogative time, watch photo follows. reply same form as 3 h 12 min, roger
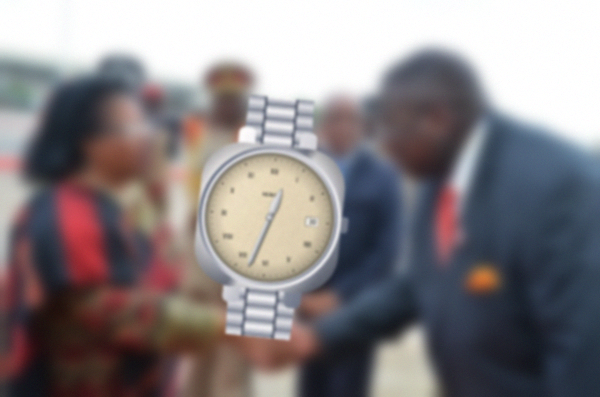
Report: 12 h 33 min
